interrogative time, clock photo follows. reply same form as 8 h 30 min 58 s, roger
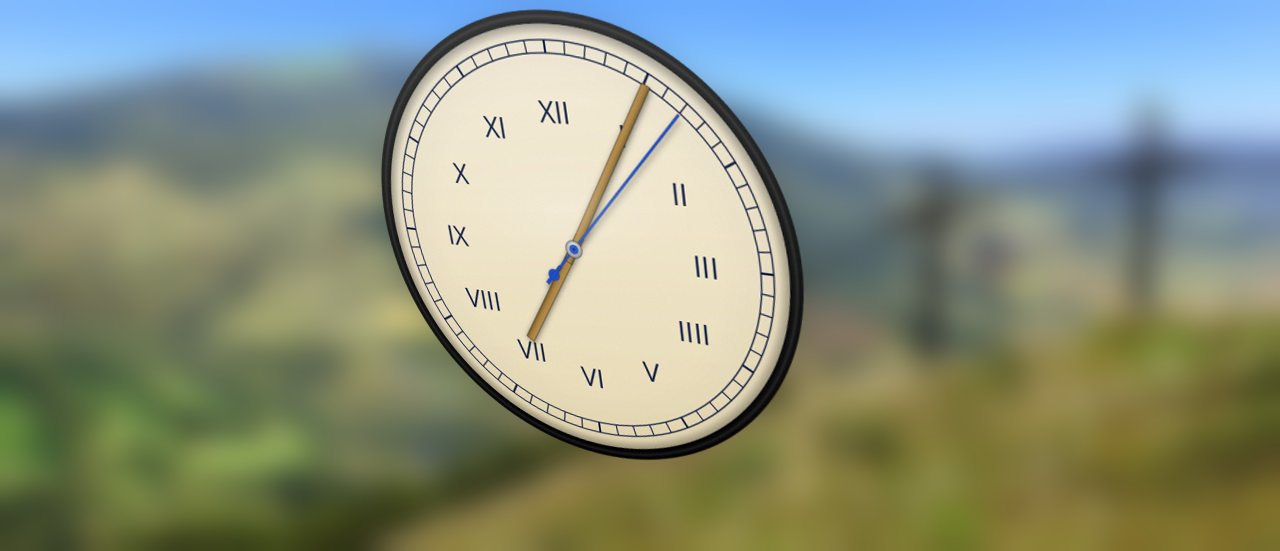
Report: 7 h 05 min 07 s
